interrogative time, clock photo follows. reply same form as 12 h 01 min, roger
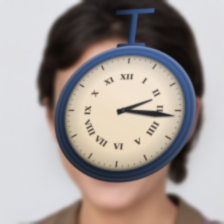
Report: 2 h 16 min
